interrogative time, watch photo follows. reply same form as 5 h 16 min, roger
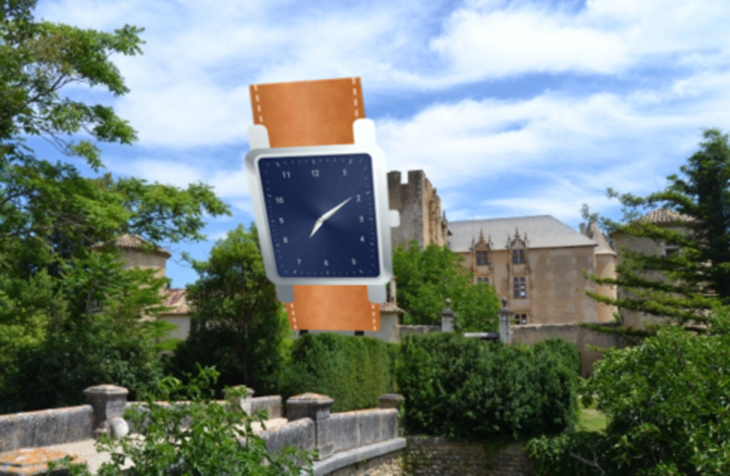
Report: 7 h 09 min
